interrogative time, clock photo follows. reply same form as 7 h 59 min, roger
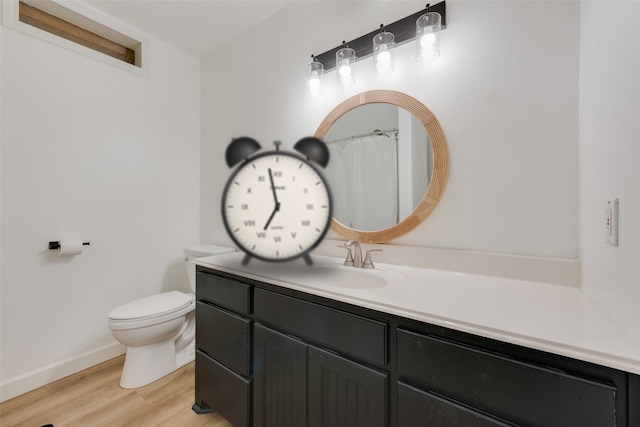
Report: 6 h 58 min
